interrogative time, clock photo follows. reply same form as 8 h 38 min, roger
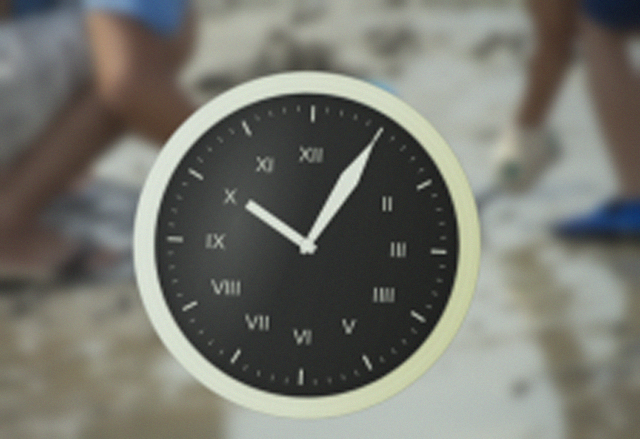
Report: 10 h 05 min
